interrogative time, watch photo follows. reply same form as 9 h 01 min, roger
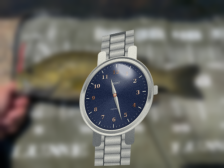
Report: 11 h 27 min
